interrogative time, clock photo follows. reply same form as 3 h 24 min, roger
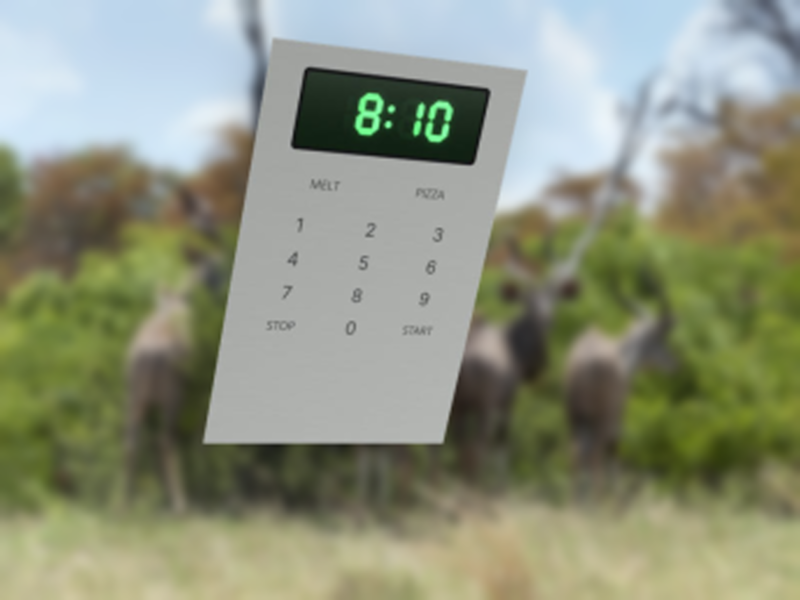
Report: 8 h 10 min
